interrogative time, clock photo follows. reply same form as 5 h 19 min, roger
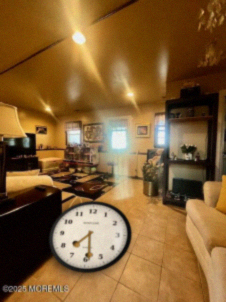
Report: 7 h 29 min
